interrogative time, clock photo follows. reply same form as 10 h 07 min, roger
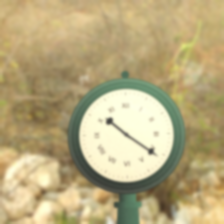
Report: 10 h 21 min
